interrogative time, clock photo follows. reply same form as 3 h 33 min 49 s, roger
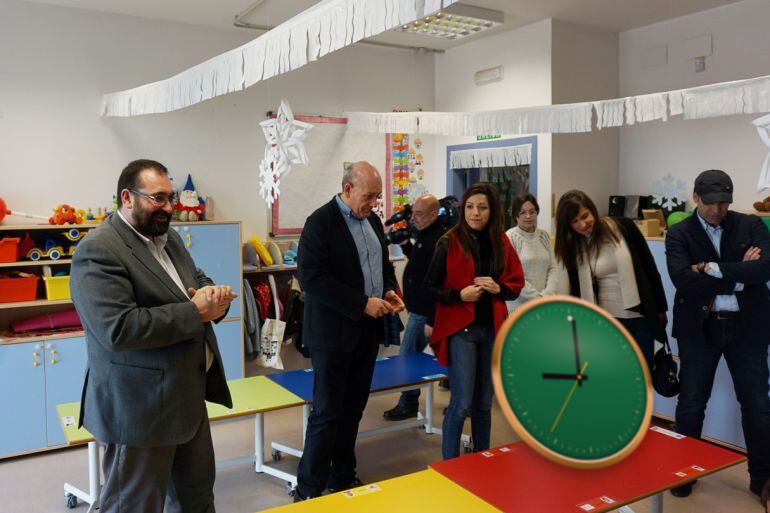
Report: 9 h 00 min 36 s
